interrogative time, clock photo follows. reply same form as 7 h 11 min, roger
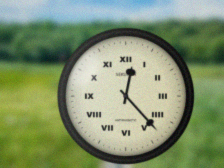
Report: 12 h 23 min
